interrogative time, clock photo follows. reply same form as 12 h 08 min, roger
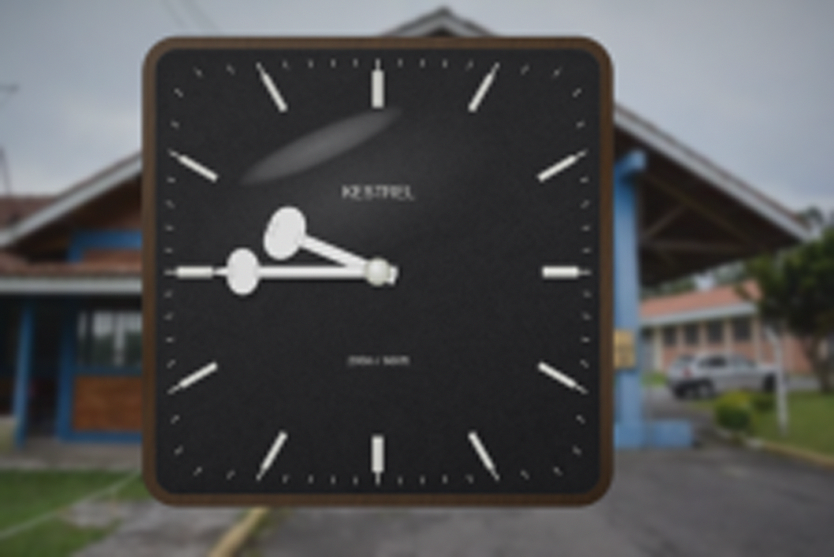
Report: 9 h 45 min
